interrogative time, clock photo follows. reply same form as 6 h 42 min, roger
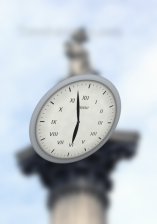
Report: 5 h 57 min
